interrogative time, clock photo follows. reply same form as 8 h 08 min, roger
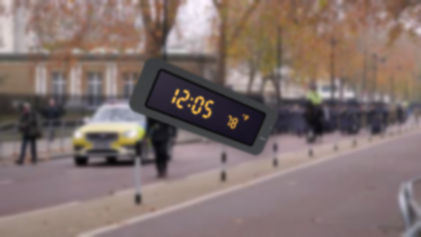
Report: 12 h 05 min
